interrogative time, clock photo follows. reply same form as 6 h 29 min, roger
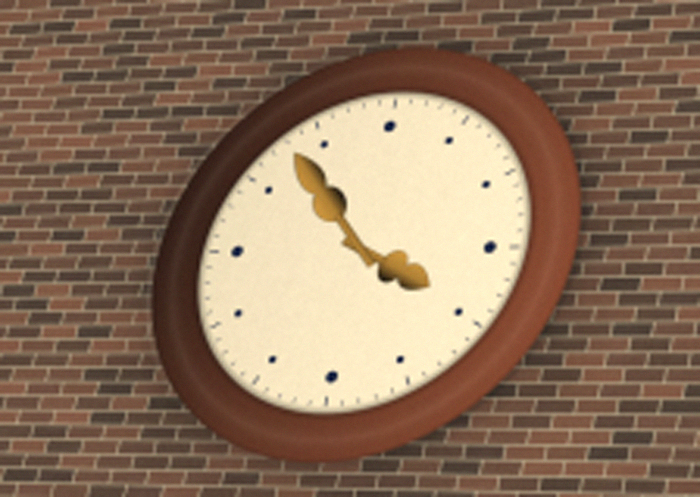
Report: 3 h 53 min
